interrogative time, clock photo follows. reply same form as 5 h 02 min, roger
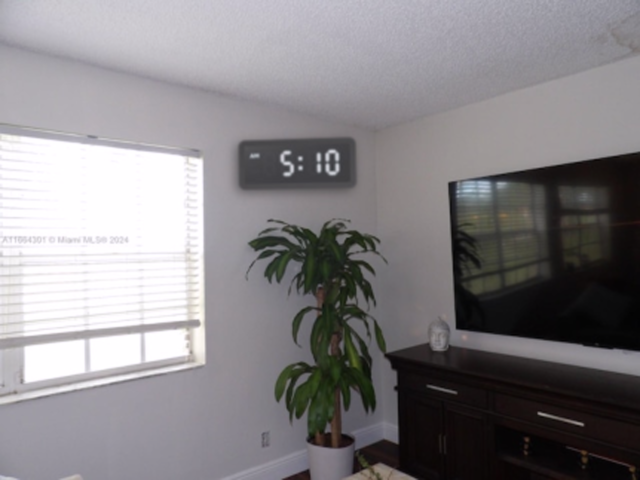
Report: 5 h 10 min
